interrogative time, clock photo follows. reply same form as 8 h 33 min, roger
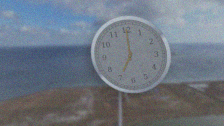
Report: 7 h 00 min
